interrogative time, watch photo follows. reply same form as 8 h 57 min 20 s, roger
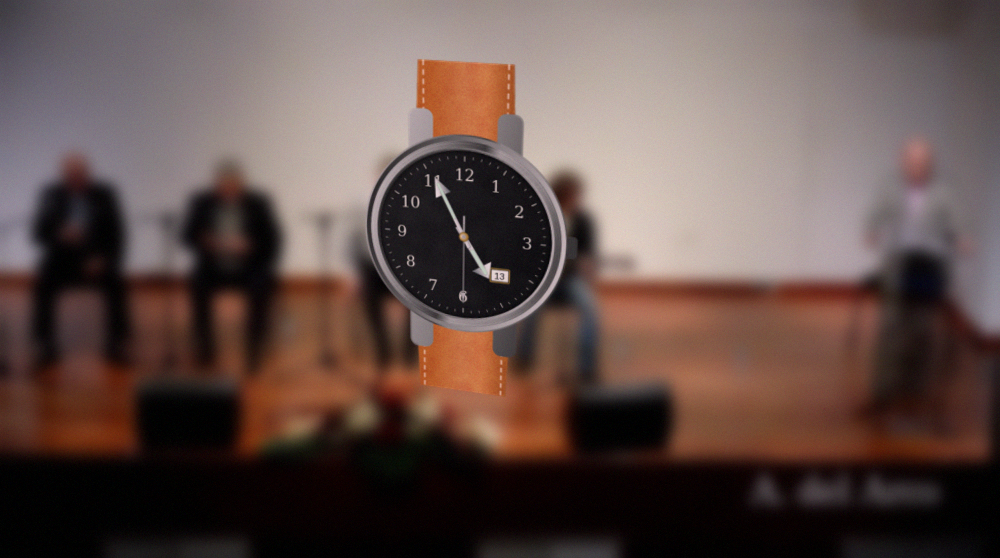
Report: 4 h 55 min 30 s
